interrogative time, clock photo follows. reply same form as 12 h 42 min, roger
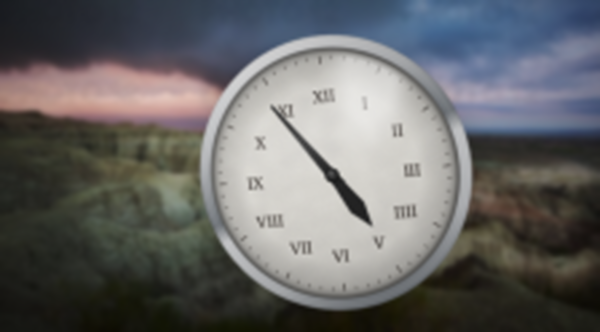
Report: 4 h 54 min
